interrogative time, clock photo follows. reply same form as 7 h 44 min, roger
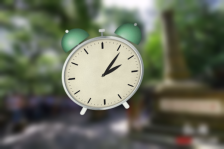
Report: 2 h 06 min
